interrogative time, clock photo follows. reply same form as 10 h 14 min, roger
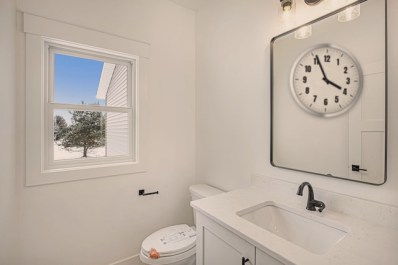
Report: 3 h 56 min
